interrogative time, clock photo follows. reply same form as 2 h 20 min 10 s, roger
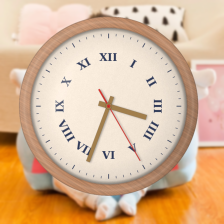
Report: 3 h 33 min 25 s
